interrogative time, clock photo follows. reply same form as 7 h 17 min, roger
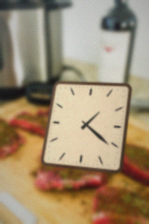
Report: 1 h 21 min
